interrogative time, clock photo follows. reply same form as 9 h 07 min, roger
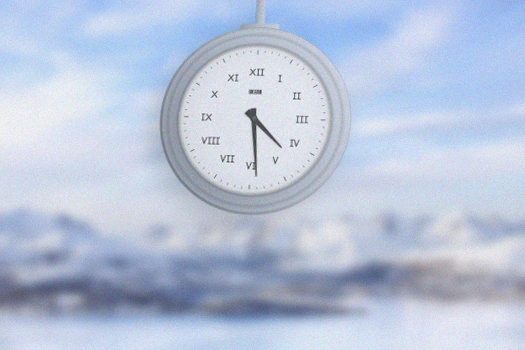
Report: 4 h 29 min
